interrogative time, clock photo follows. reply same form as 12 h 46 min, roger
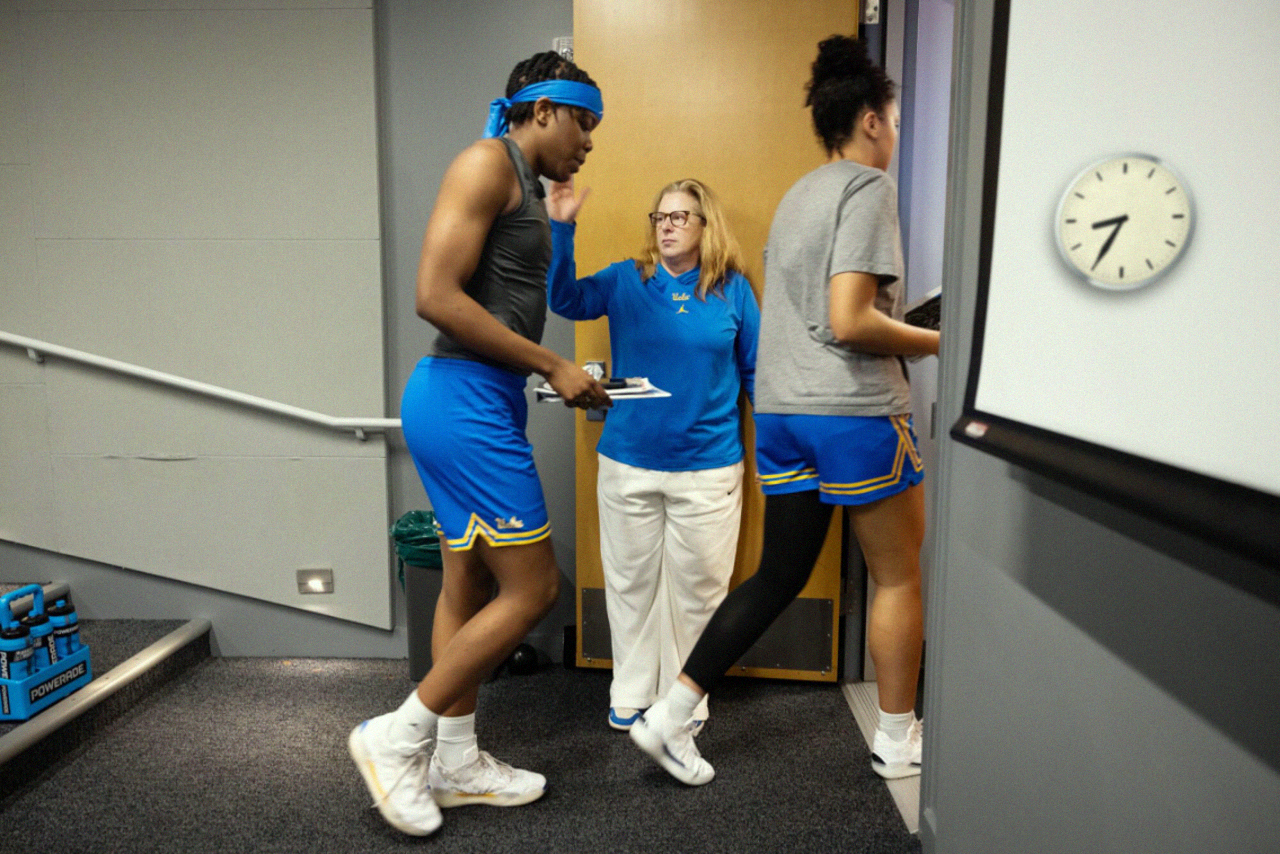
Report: 8 h 35 min
